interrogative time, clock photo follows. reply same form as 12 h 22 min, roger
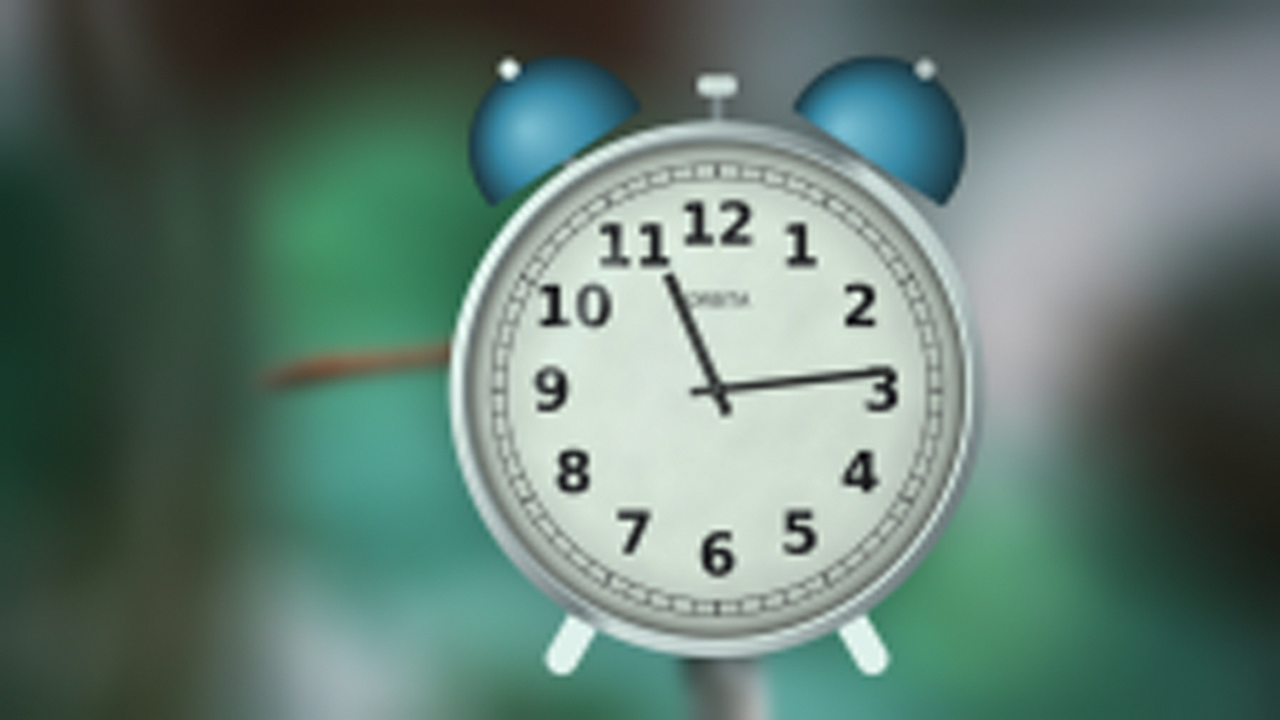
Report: 11 h 14 min
